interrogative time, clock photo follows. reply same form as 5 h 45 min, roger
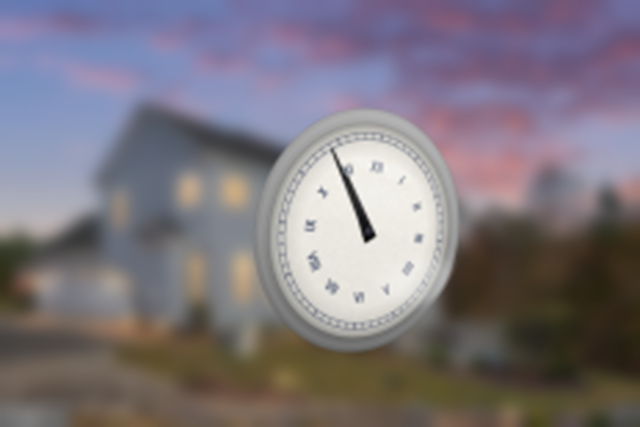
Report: 10 h 54 min
